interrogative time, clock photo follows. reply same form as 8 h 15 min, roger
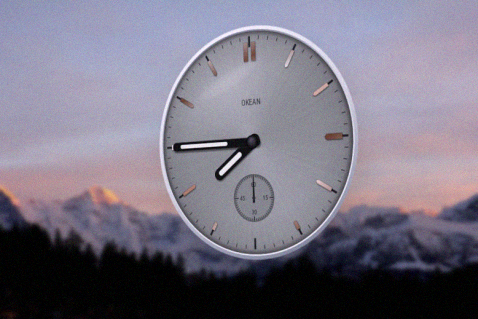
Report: 7 h 45 min
